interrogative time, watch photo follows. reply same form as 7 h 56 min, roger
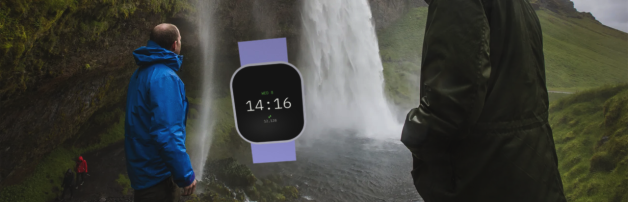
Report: 14 h 16 min
